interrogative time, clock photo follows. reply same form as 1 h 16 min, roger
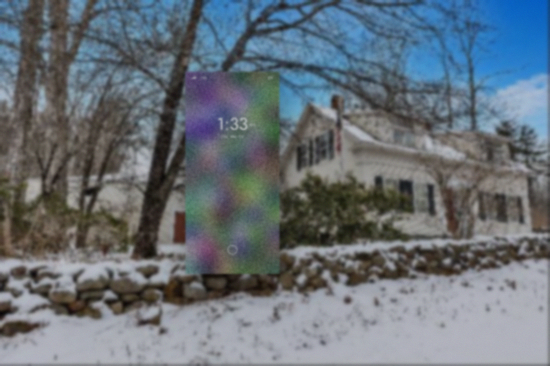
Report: 1 h 33 min
